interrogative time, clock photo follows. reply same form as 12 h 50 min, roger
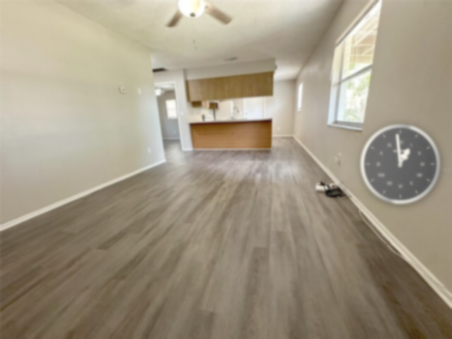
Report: 12 h 59 min
